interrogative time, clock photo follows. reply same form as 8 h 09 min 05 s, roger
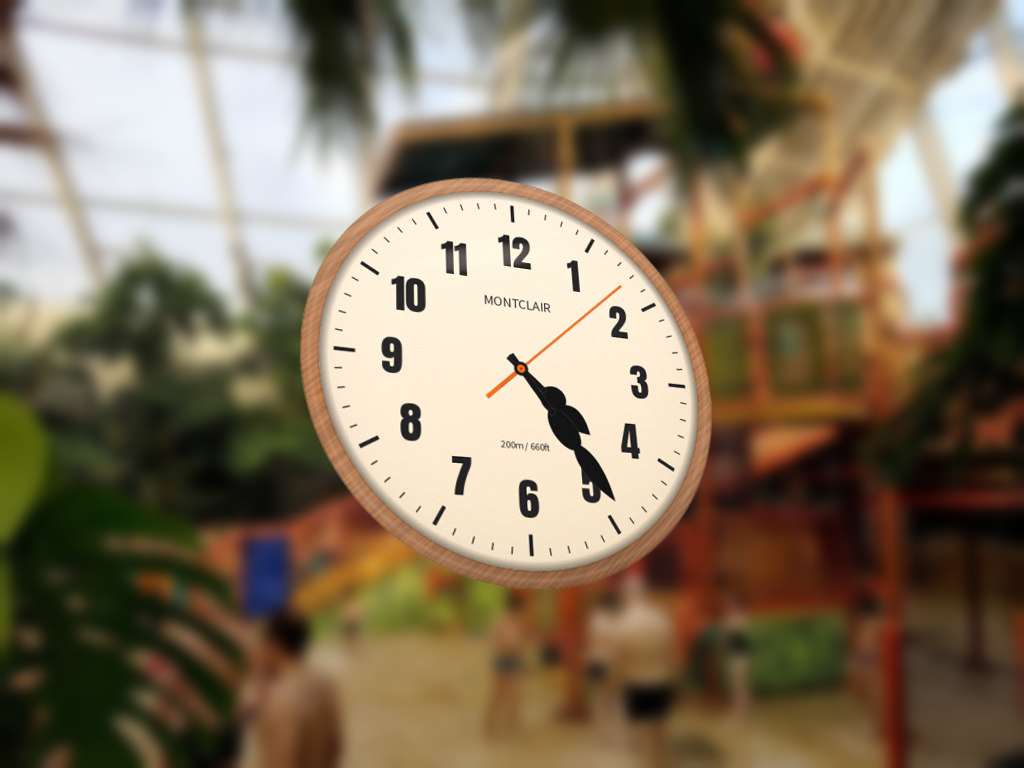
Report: 4 h 24 min 08 s
